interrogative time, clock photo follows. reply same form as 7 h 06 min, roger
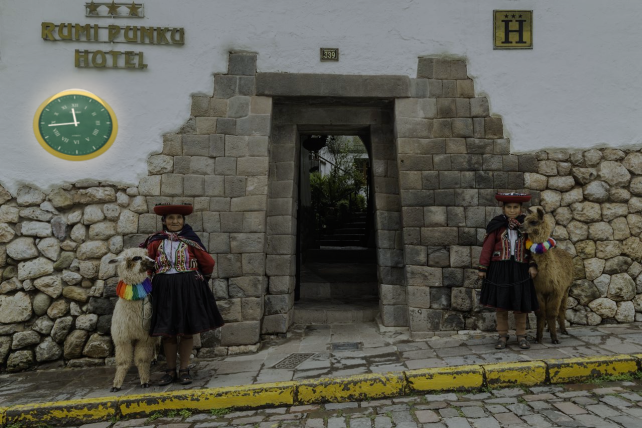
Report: 11 h 44 min
